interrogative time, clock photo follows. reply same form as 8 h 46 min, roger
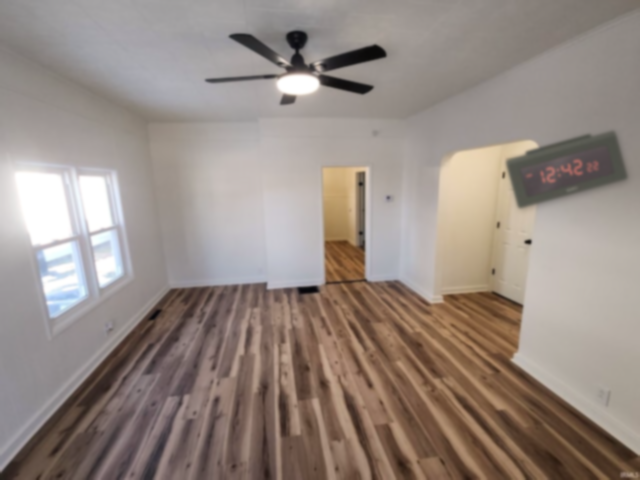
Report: 12 h 42 min
